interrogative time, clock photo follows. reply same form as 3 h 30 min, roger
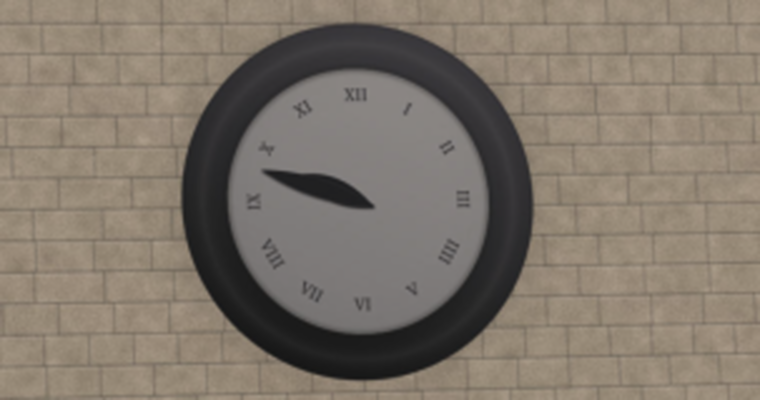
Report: 9 h 48 min
